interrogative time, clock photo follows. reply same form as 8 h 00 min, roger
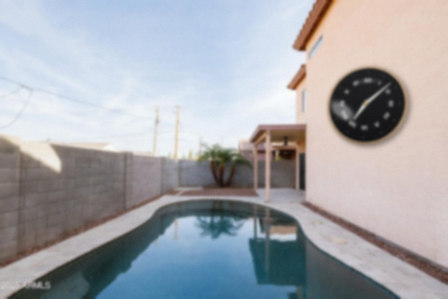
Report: 7 h 08 min
